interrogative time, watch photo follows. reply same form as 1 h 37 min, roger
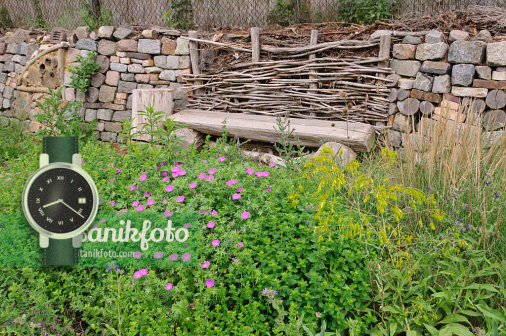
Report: 8 h 21 min
